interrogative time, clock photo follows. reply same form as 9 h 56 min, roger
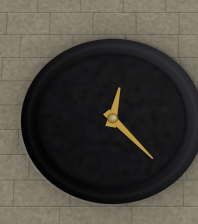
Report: 12 h 23 min
